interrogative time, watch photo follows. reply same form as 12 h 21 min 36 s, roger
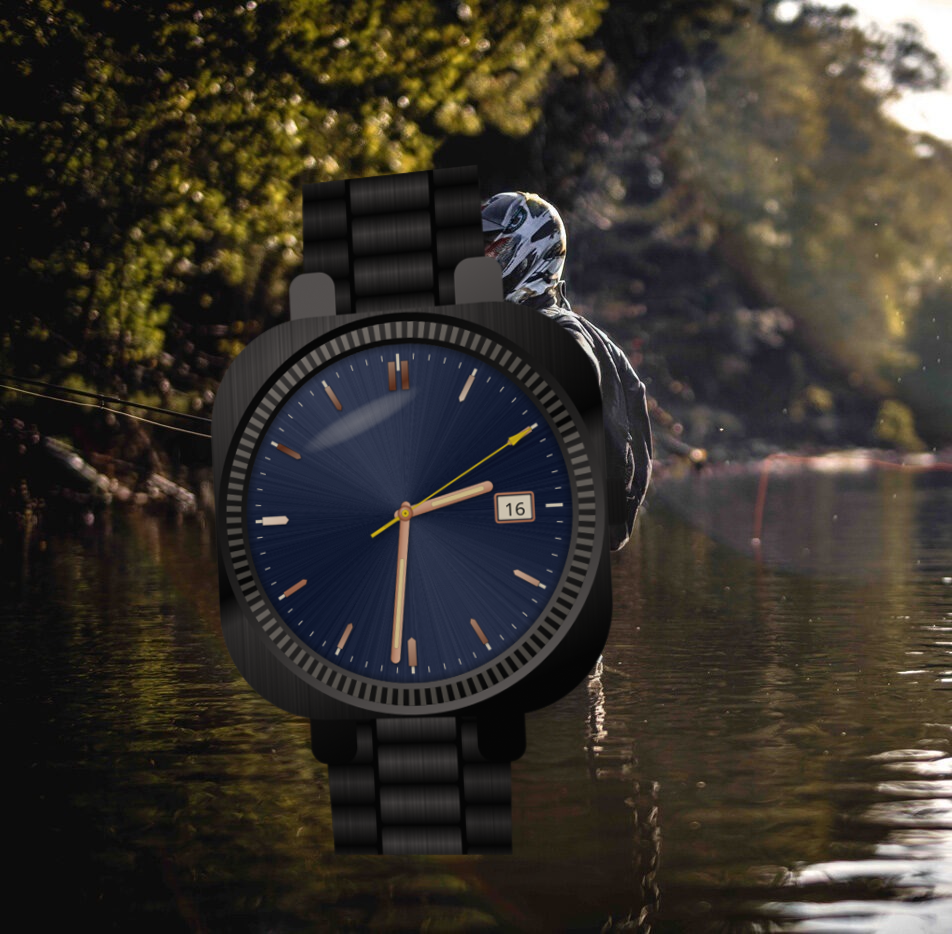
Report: 2 h 31 min 10 s
